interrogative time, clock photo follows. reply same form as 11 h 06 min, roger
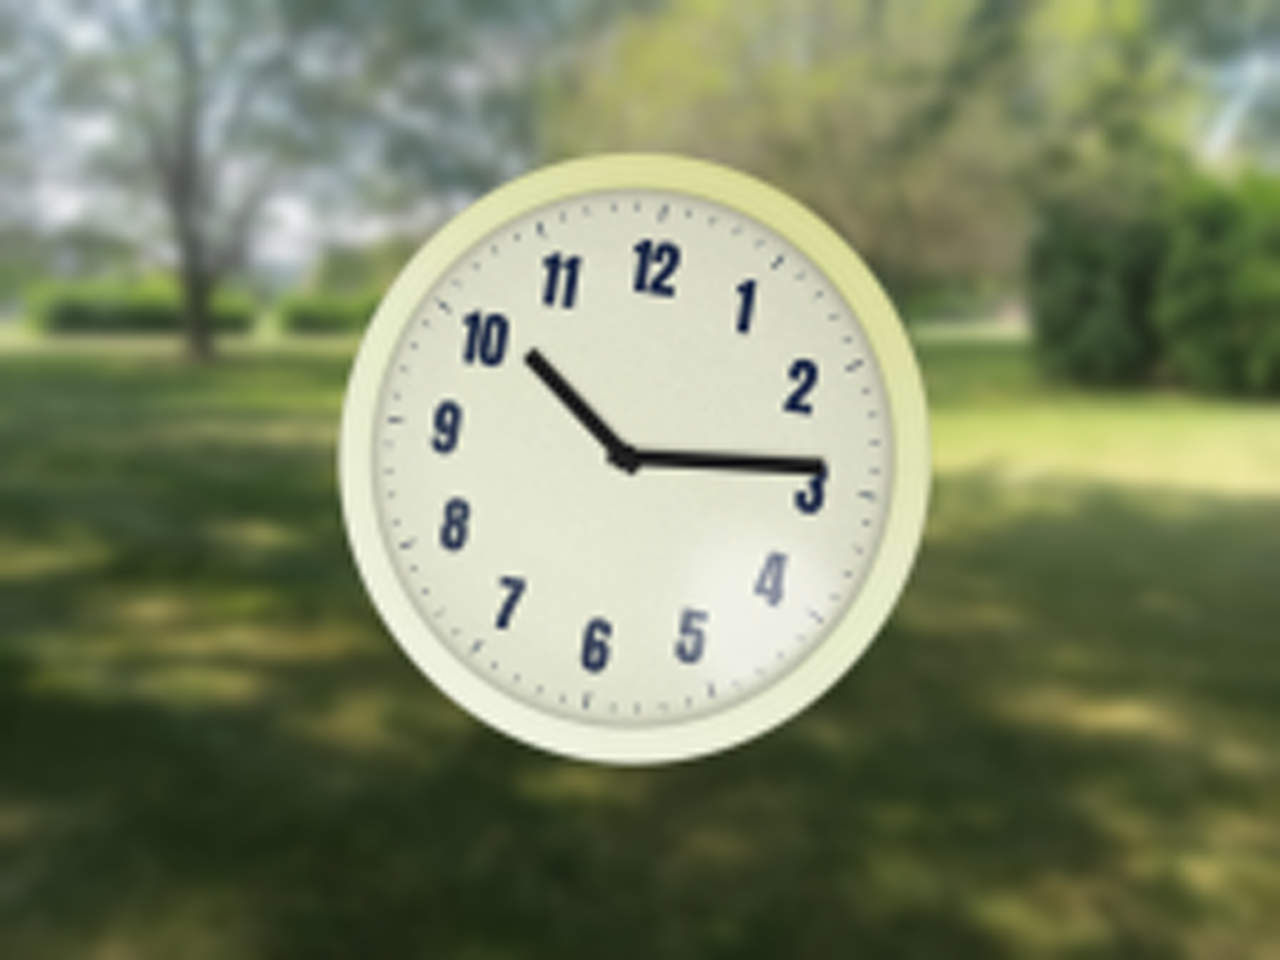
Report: 10 h 14 min
